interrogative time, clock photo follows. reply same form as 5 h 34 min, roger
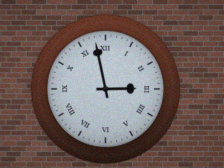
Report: 2 h 58 min
